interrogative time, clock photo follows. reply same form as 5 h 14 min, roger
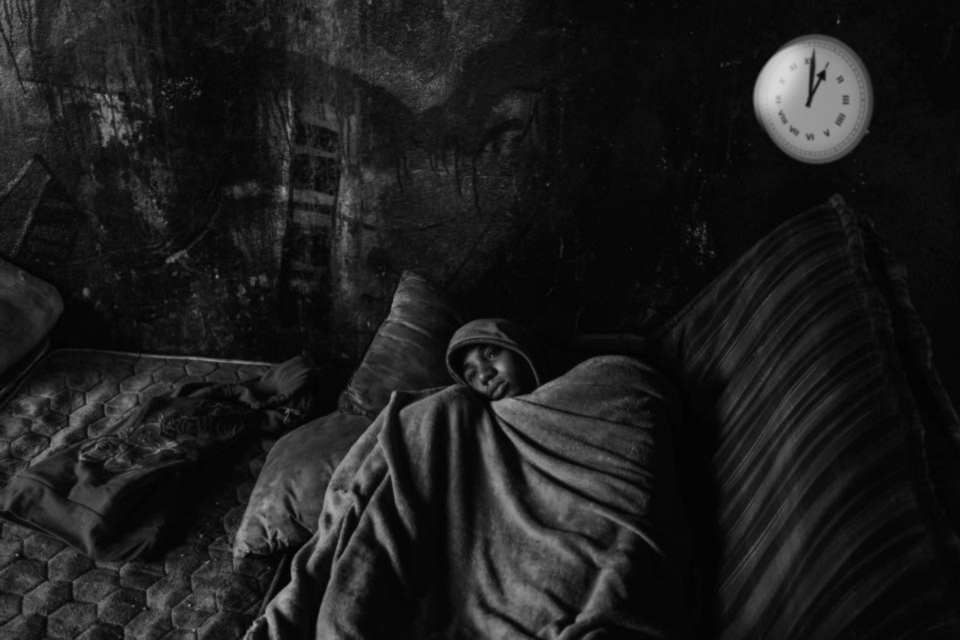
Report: 1 h 01 min
